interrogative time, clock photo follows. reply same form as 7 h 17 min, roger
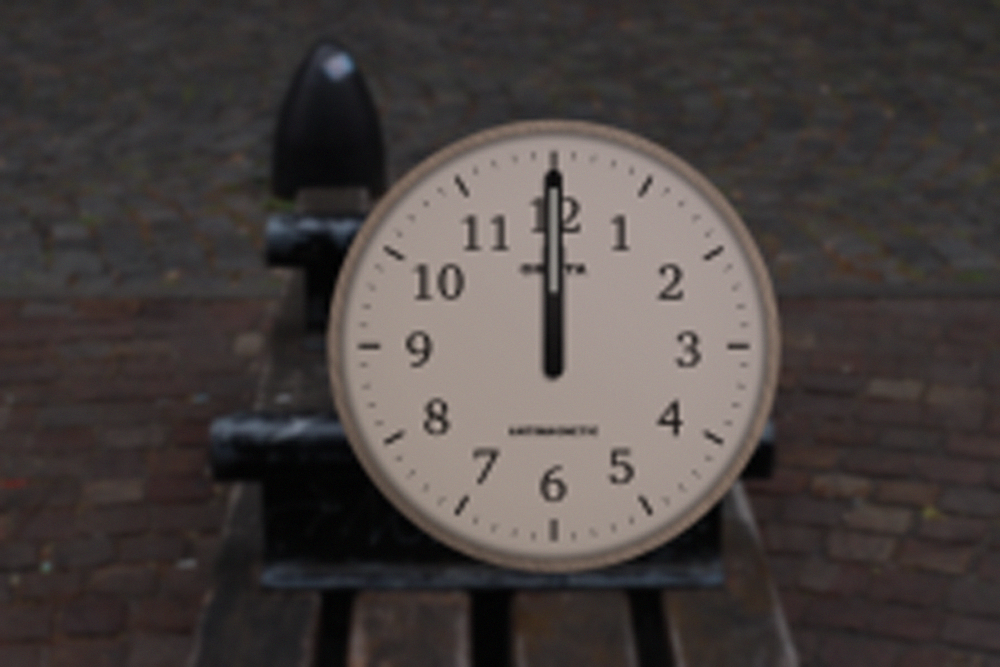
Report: 12 h 00 min
